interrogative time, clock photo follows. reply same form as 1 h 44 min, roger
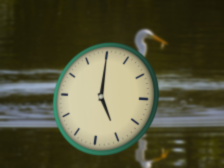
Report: 5 h 00 min
